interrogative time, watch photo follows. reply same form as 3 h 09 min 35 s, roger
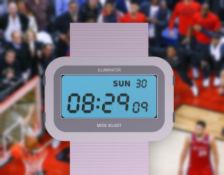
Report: 8 h 29 min 09 s
